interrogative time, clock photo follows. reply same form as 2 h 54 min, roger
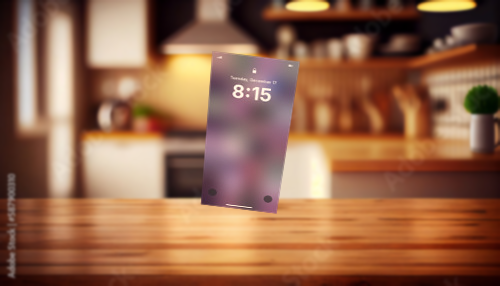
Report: 8 h 15 min
